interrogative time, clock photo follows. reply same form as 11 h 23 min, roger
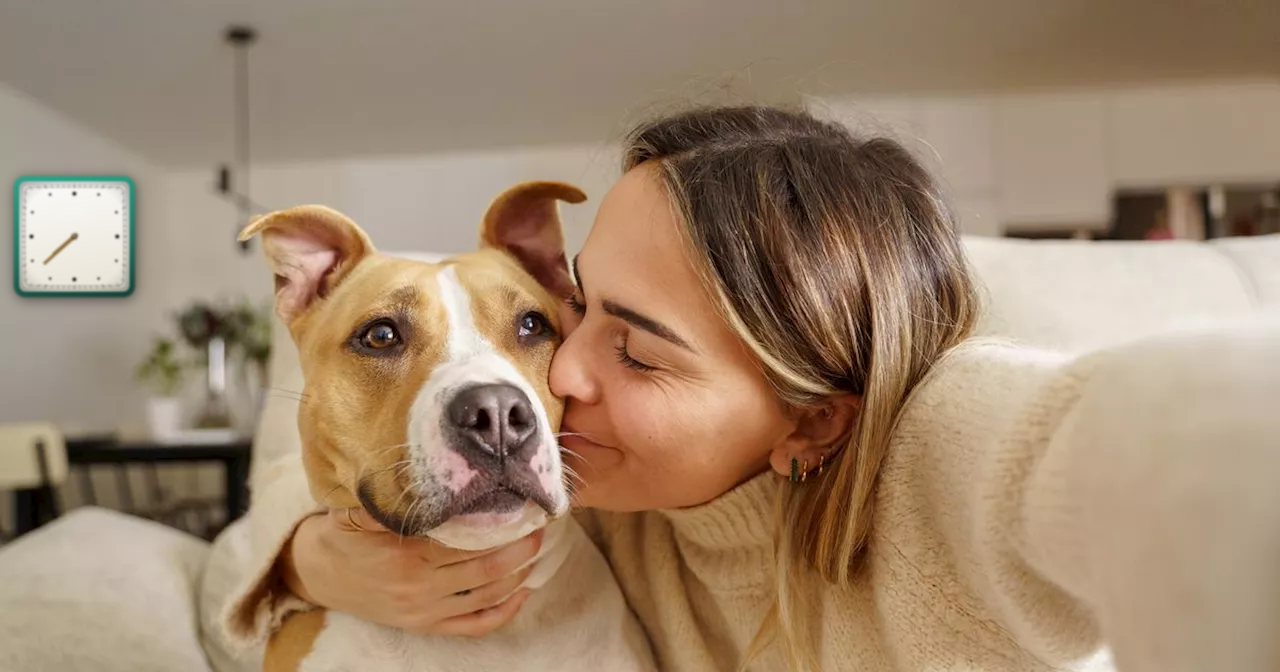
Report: 7 h 38 min
